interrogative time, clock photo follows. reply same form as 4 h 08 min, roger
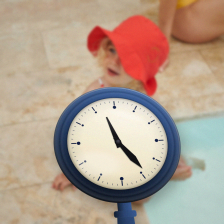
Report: 11 h 24 min
